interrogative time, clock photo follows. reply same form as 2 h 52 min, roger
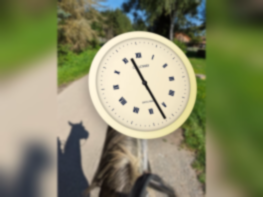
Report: 11 h 27 min
